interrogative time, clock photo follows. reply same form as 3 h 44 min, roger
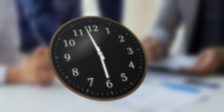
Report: 5 h 58 min
